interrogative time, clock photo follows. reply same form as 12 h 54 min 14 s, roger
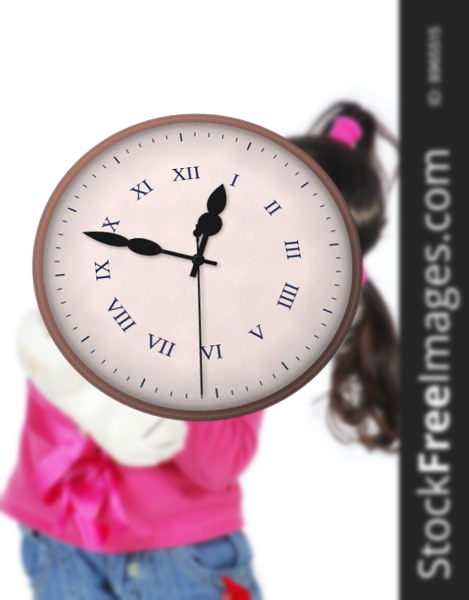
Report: 12 h 48 min 31 s
